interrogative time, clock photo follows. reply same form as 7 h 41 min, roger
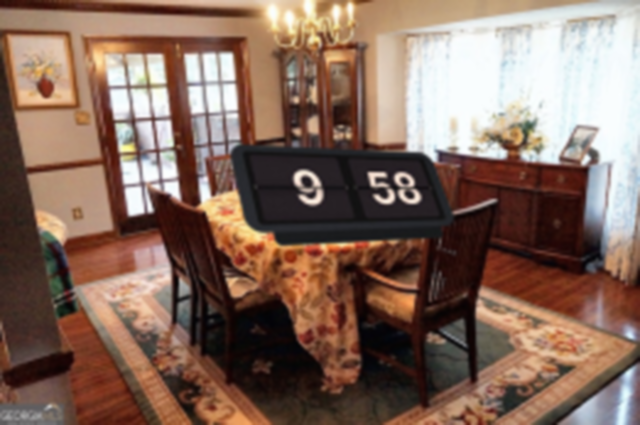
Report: 9 h 58 min
